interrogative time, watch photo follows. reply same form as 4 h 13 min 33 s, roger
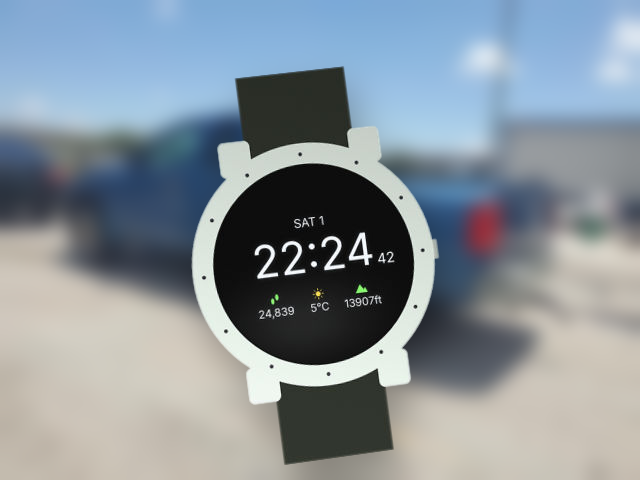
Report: 22 h 24 min 42 s
